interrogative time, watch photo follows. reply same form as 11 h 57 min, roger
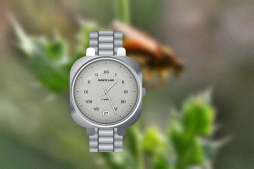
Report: 1 h 26 min
